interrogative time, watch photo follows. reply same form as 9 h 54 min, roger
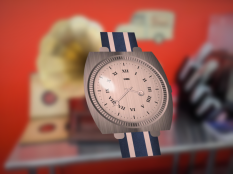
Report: 3 h 38 min
